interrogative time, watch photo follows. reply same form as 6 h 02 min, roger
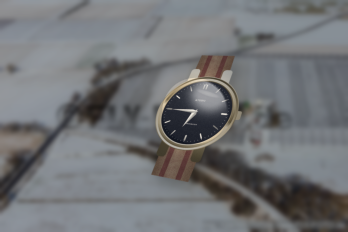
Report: 6 h 45 min
